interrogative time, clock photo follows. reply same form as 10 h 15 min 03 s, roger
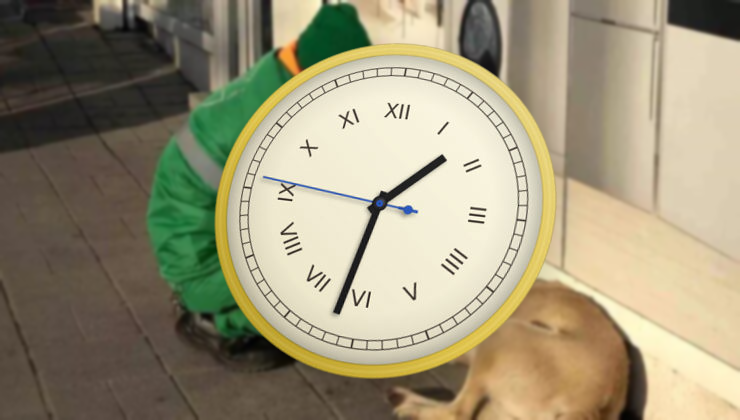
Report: 1 h 31 min 46 s
